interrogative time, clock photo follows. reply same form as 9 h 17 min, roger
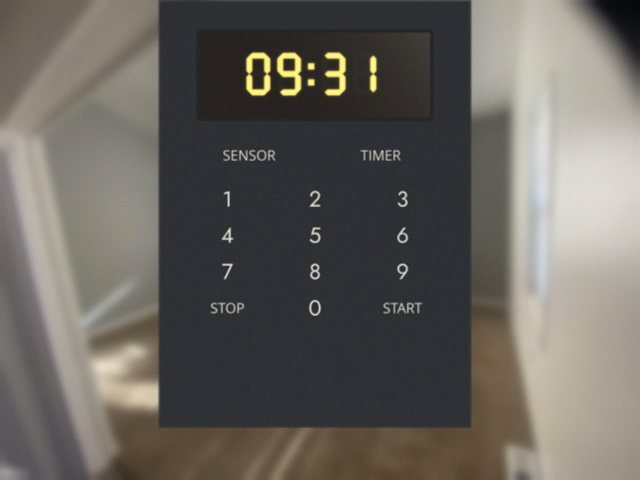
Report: 9 h 31 min
